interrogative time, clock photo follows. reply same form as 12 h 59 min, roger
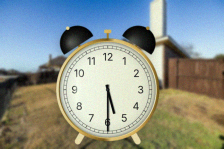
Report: 5 h 30 min
